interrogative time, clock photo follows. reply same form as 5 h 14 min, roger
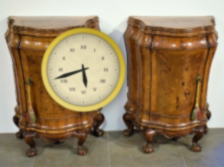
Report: 5 h 42 min
